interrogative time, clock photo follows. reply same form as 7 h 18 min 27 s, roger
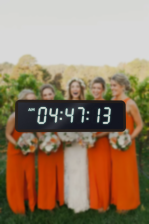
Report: 4 h 47 min 13 s
